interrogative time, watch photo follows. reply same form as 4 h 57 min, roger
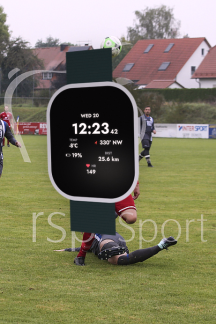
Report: 12 h 23 min
